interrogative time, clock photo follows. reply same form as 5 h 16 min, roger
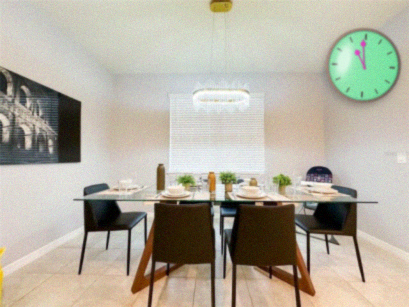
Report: 10 h 59 min
